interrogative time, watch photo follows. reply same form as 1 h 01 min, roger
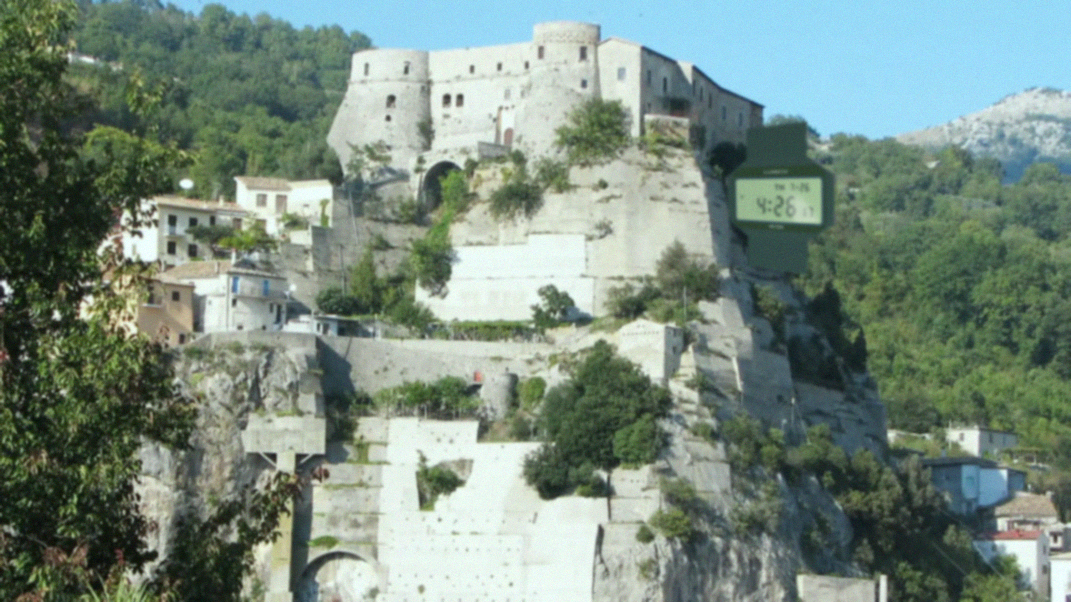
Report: 4 h 26 min
